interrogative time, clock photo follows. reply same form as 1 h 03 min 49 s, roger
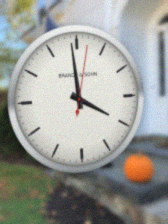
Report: 3 h 59 min 02 s
